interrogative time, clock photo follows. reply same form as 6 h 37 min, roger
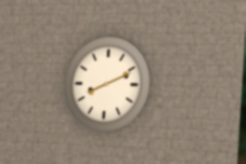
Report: 8 h 11 min
